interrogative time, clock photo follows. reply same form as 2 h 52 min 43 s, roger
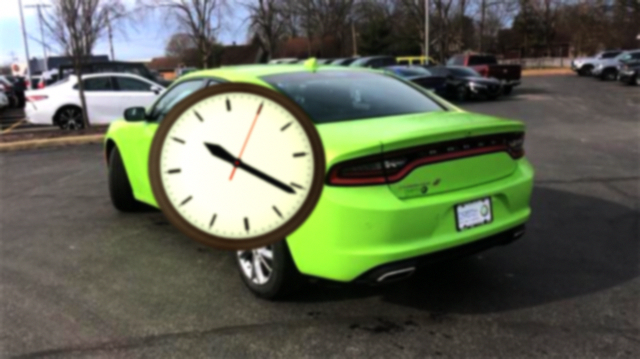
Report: 10 h 21 min 05 s
